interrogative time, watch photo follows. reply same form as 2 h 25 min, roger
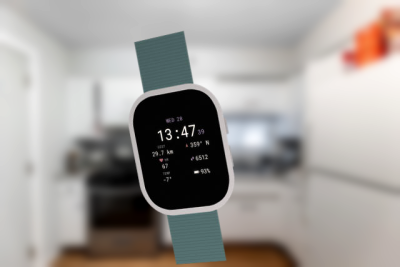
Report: 13 h 47 min
